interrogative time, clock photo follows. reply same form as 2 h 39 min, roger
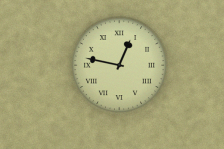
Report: 12 h 47 min
